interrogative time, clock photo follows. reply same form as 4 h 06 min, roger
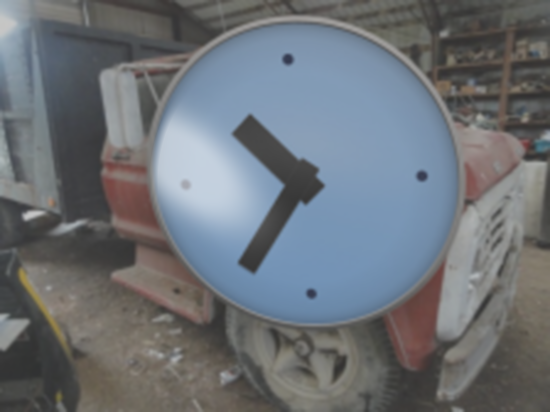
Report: 10 h 36 min
